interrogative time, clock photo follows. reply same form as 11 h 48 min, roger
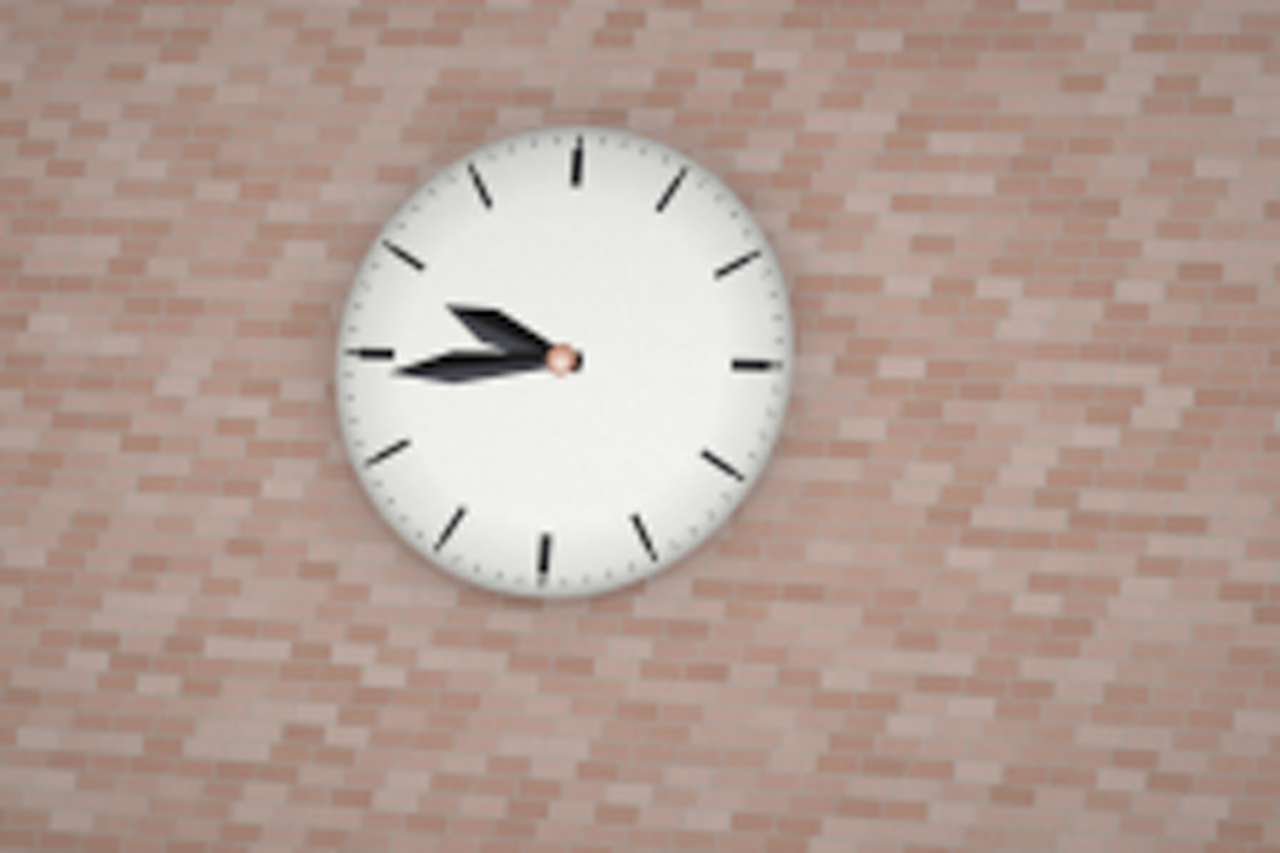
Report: 9 h 44 min
